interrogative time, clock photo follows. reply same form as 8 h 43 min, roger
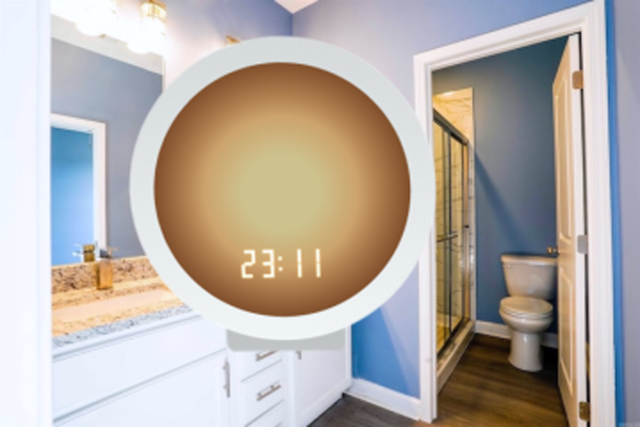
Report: 23 h 11 min
